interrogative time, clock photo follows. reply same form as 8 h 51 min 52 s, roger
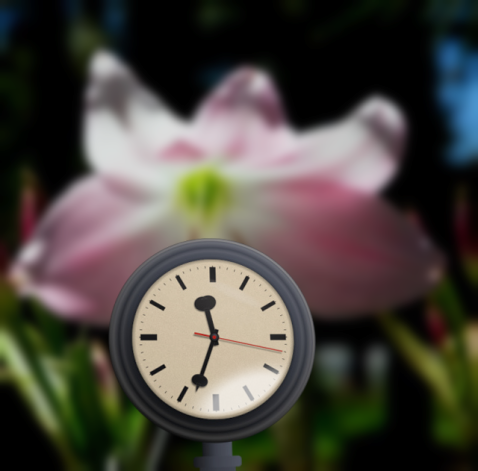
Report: 11 h 33 min 17 s
